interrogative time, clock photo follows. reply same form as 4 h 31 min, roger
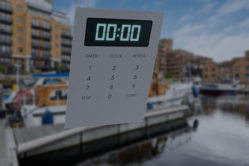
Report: 0 h 00 min
